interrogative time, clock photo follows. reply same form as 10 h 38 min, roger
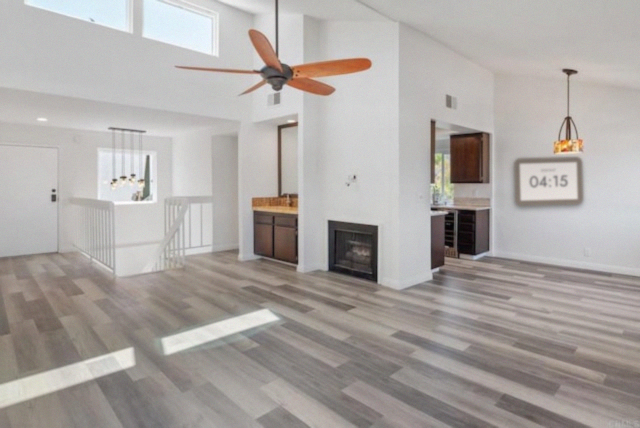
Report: 4 h 15 min
